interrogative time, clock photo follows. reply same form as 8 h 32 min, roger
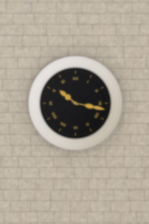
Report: 10 h 17 min
